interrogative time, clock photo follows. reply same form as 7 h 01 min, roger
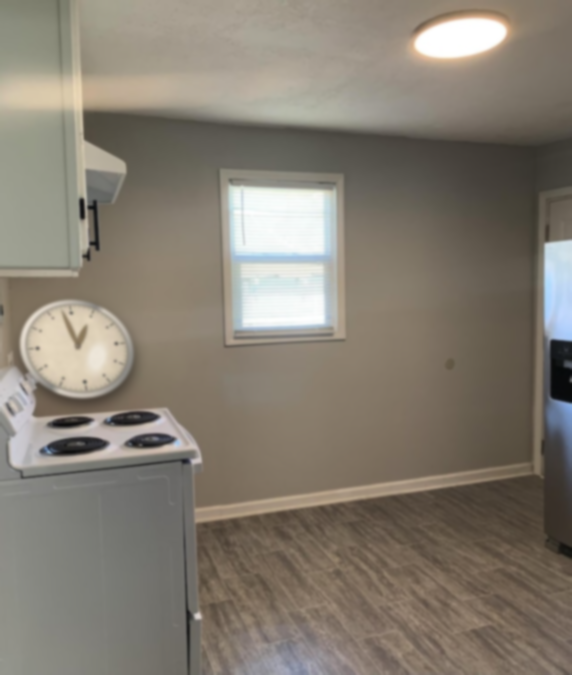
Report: 12 h 58 min
